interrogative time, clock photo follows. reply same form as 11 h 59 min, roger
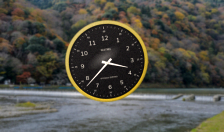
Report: 3 h 38 min
